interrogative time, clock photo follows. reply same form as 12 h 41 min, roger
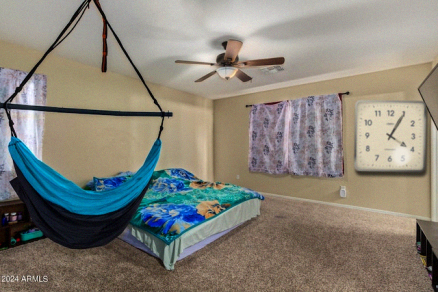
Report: 4 h 05 min
